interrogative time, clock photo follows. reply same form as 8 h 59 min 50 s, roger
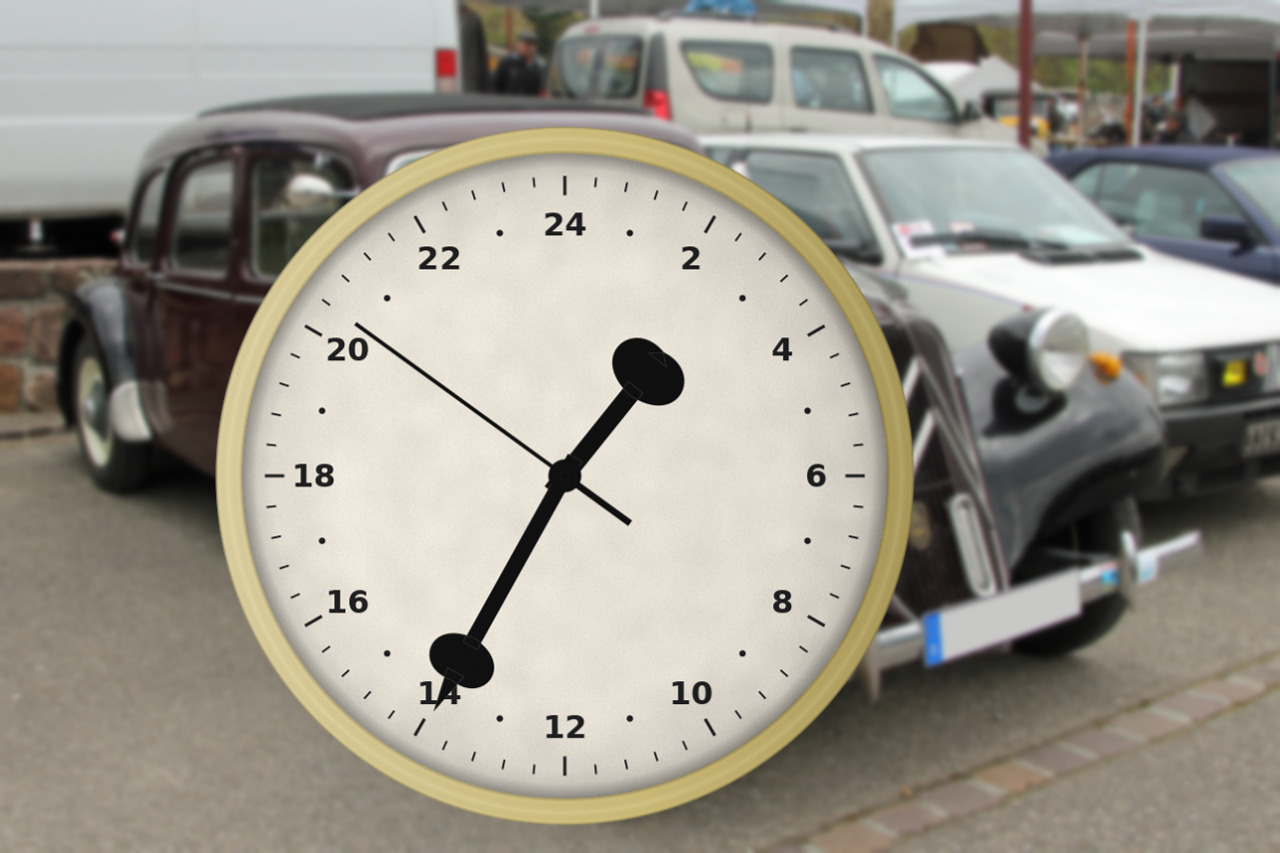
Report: 2 h 34 min 51 s
